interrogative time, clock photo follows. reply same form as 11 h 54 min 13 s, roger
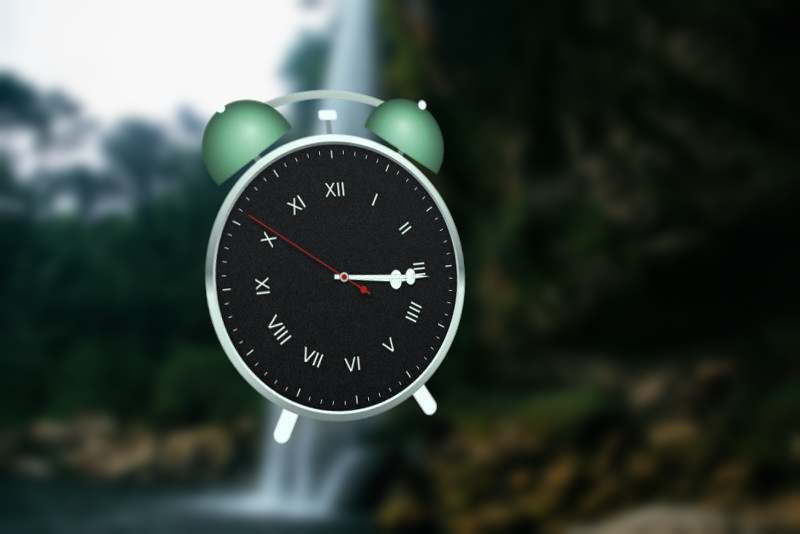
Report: 3 h 15 min 51 s
